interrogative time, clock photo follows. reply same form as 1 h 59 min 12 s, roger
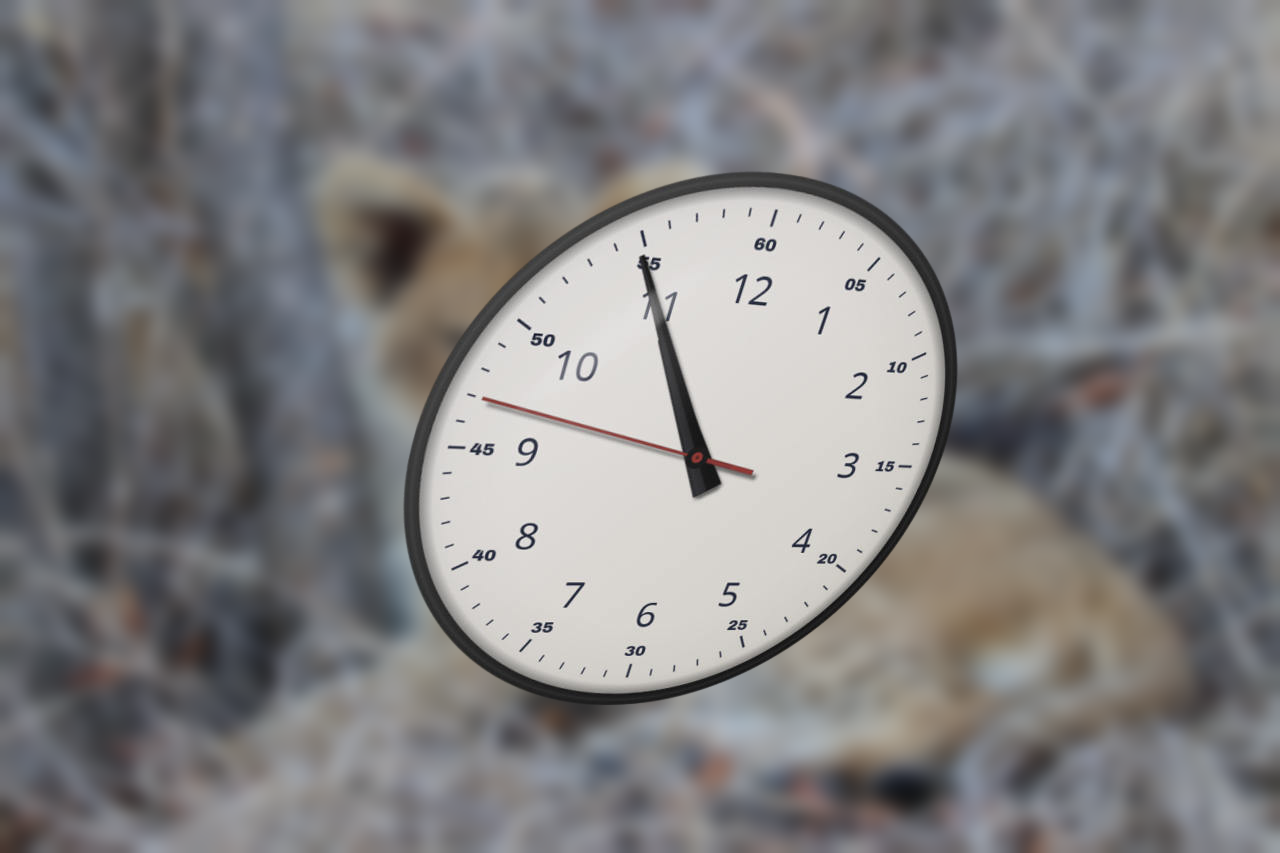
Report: 10 h 54 min 47 s
